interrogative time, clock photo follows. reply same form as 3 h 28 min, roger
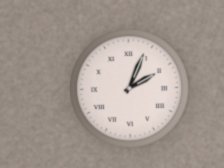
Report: 2 h 04 min
